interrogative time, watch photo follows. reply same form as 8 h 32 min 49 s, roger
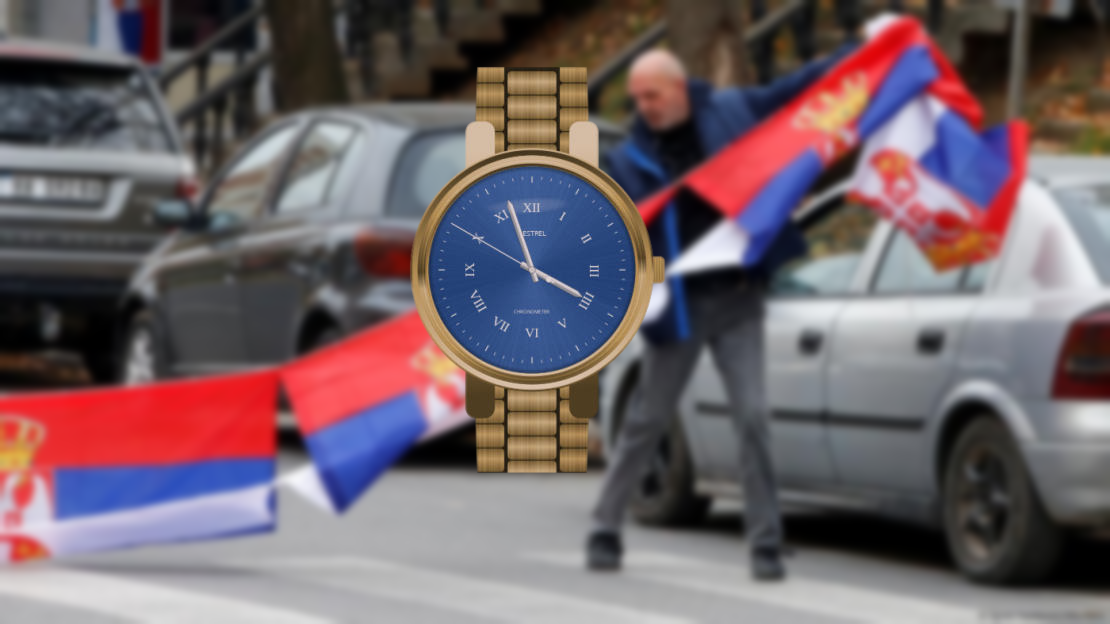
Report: 3 h 56 min 50 s
